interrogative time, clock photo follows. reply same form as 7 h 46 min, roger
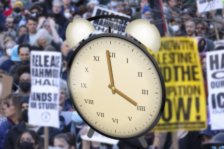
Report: 3 h 59 min
